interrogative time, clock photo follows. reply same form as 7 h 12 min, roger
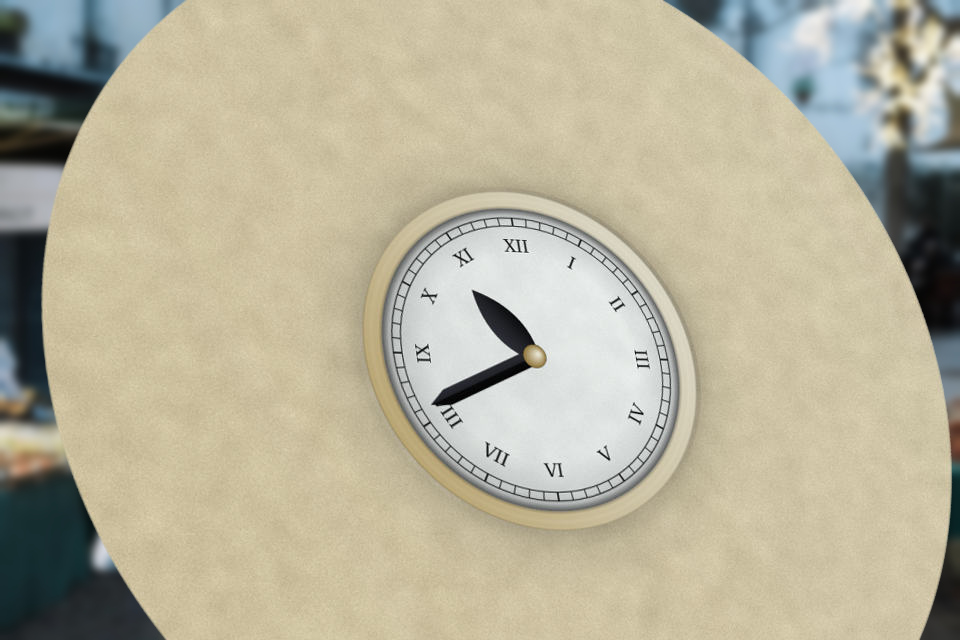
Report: 10 h 41 min
